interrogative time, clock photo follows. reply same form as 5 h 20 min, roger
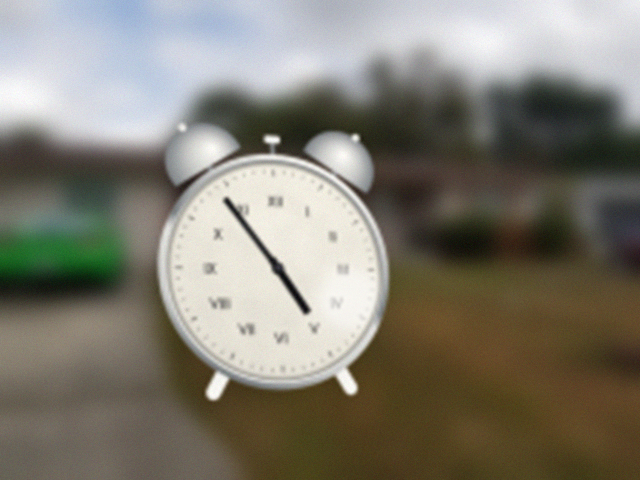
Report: 4 h 54 min
